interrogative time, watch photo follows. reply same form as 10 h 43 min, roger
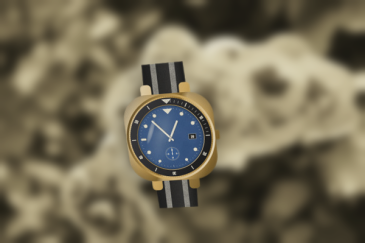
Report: 12 h 53 min
